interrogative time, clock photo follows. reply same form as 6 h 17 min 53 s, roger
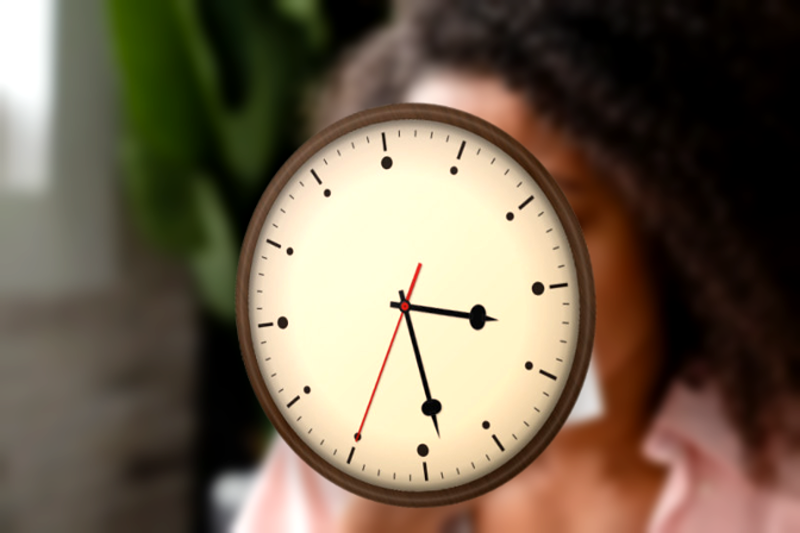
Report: 3 h 28 min 35 s
